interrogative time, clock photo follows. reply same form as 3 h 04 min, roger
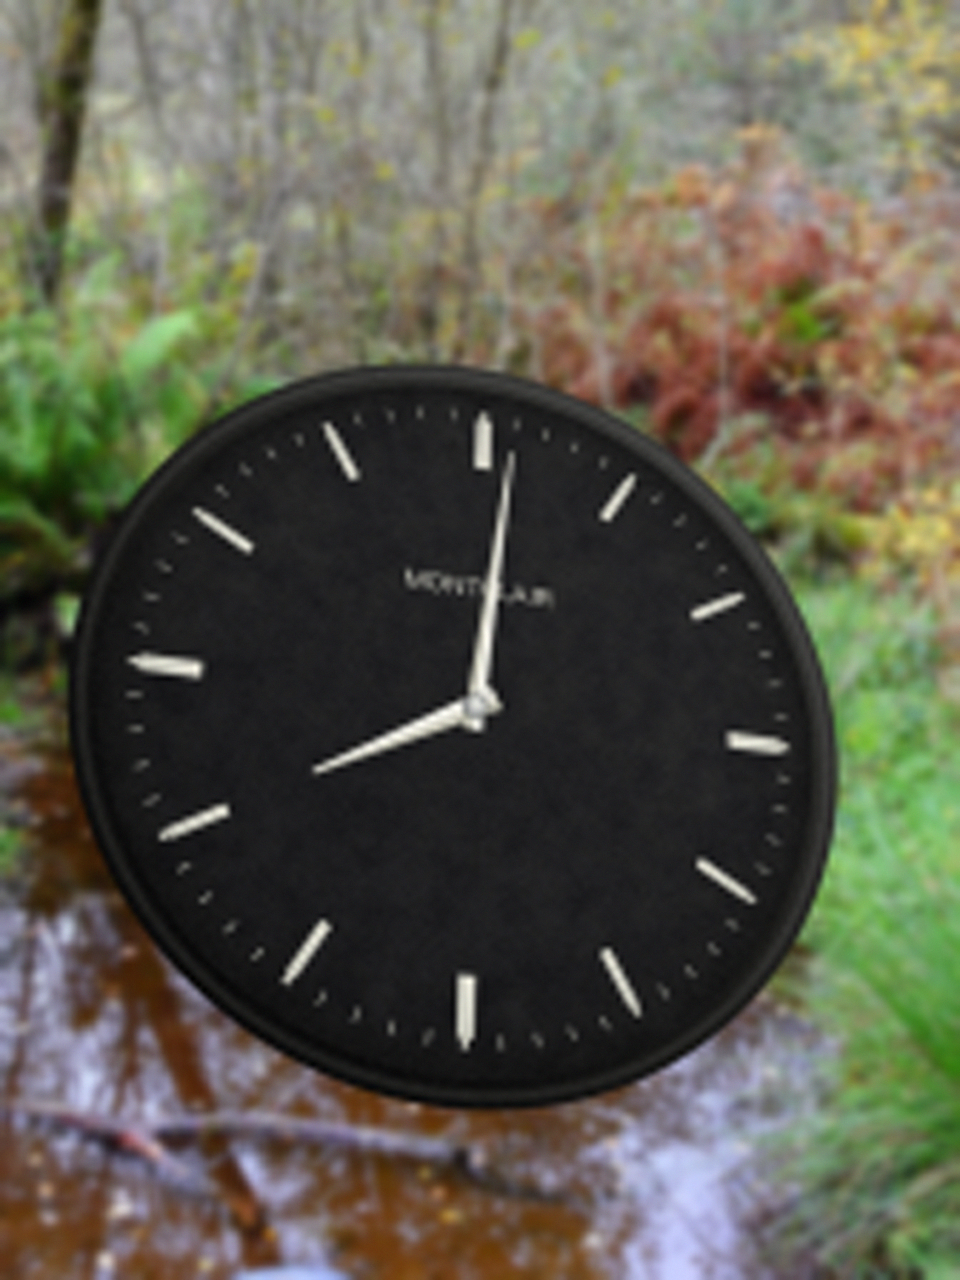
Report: 8 h 01 min
